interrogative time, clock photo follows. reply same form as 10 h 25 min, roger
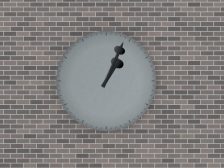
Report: 1 h 04 min
